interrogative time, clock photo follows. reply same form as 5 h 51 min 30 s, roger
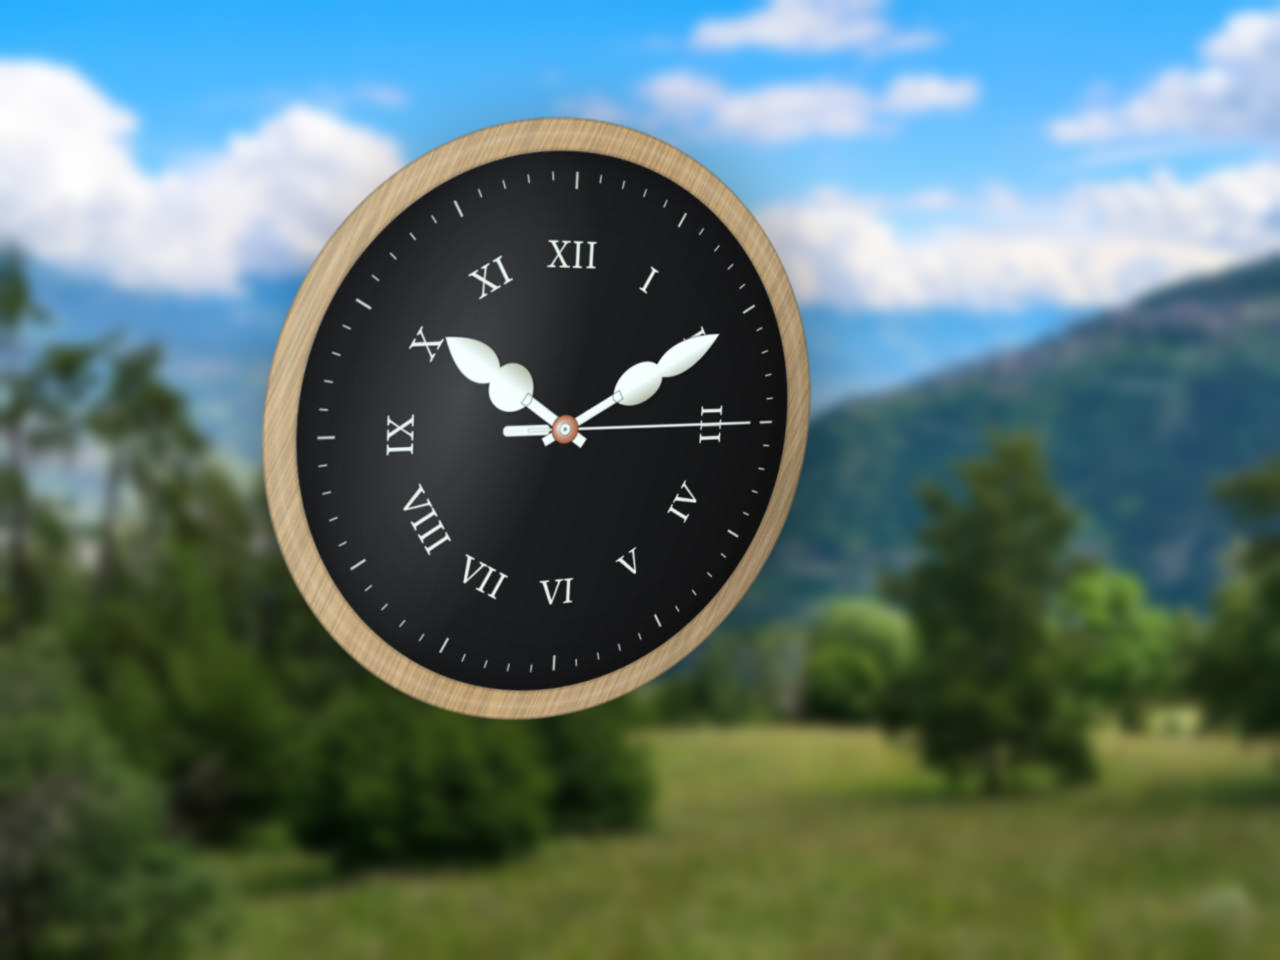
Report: 10 h 10 min 15 s
